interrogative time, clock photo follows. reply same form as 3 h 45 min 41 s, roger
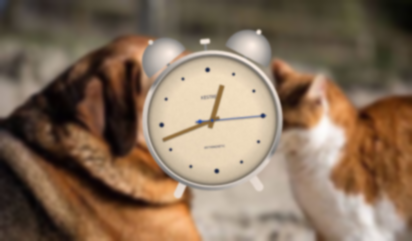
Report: 12 h 42 min 15 s
